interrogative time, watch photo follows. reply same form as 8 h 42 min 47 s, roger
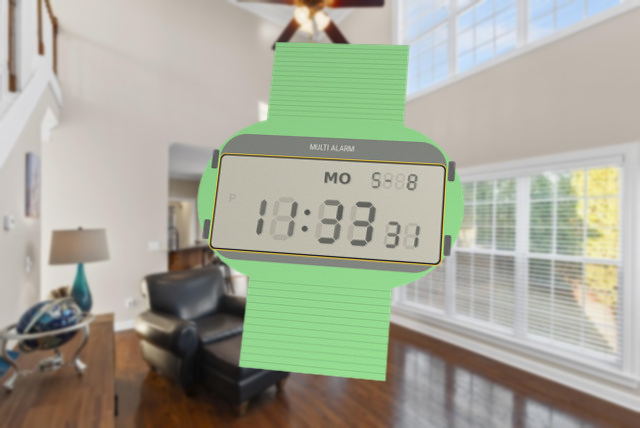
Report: 11 h 33 min 31 s
